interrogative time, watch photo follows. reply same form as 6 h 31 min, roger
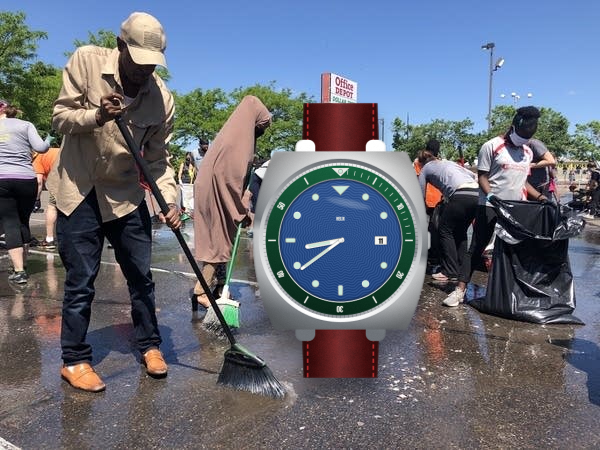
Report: 8 h 39 min
